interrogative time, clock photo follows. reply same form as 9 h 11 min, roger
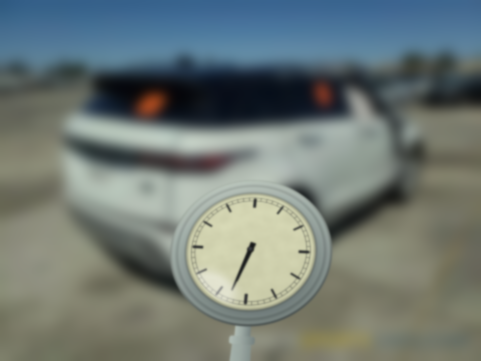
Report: 6 h 33 min
